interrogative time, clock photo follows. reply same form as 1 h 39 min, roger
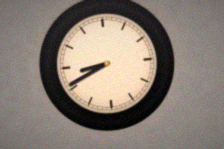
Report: 8 h 41 min
